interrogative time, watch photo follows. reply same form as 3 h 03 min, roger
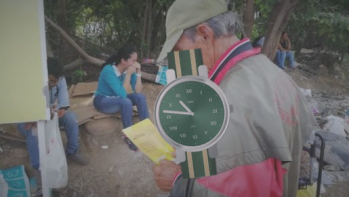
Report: 10 h 47 min
